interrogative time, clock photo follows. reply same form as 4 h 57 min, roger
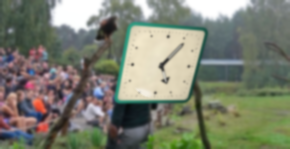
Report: 5 h 06 min
